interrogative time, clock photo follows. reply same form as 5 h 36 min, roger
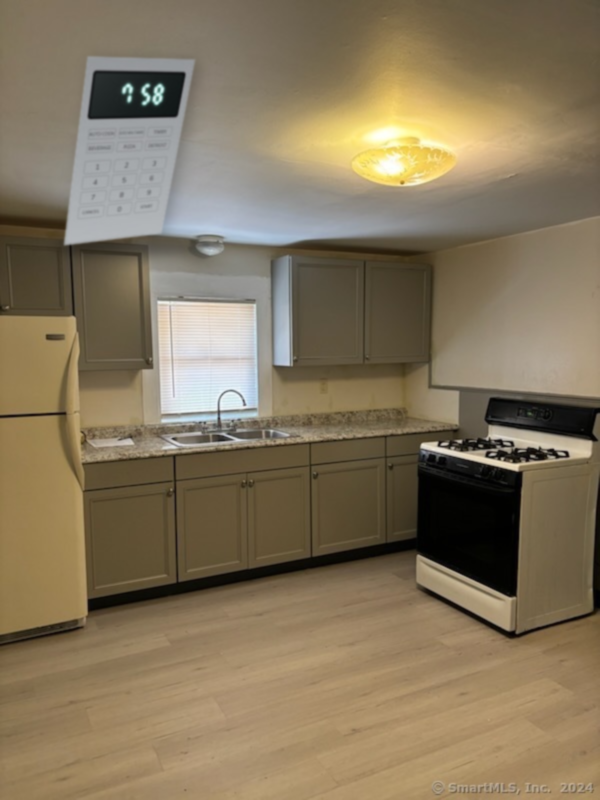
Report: 7 h 58 min
